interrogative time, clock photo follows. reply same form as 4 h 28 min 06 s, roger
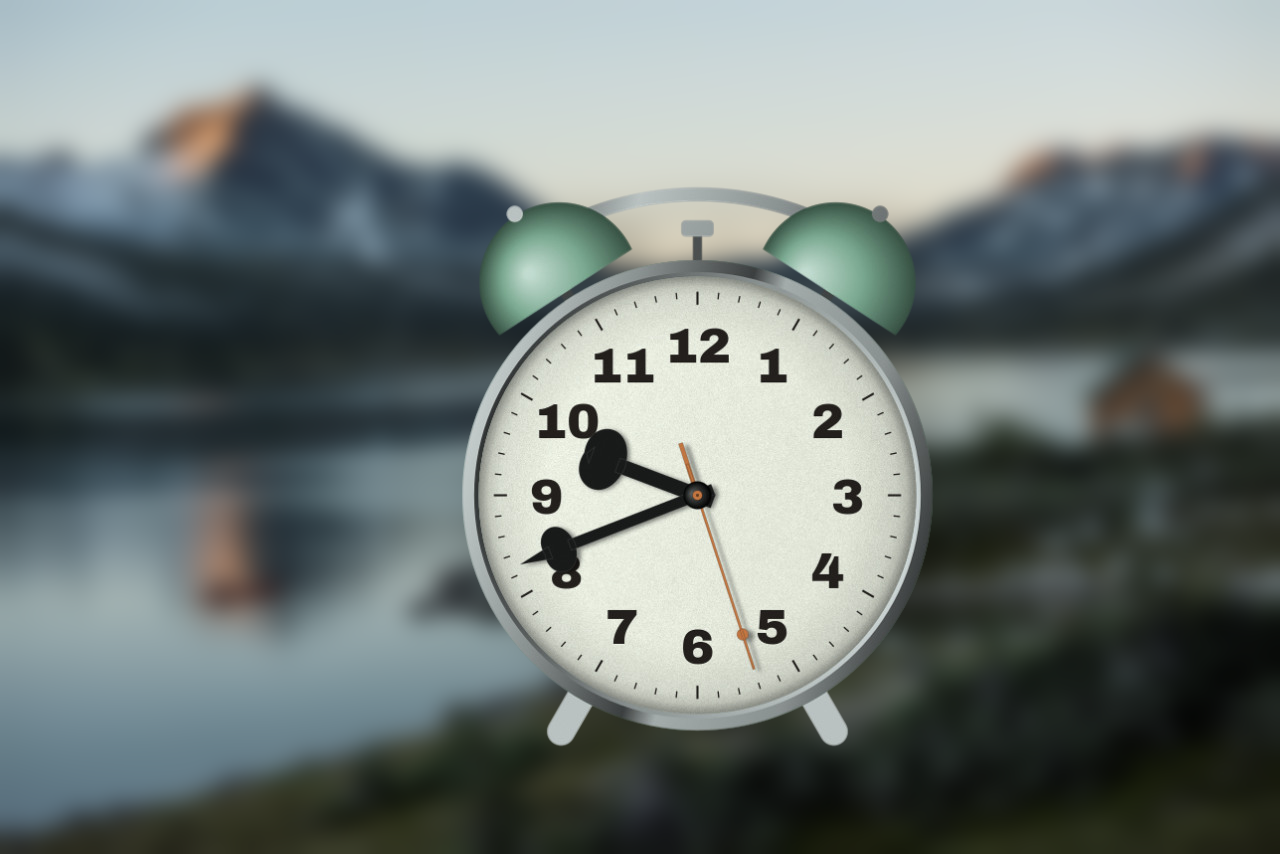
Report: 9 h 41 min 27 s
